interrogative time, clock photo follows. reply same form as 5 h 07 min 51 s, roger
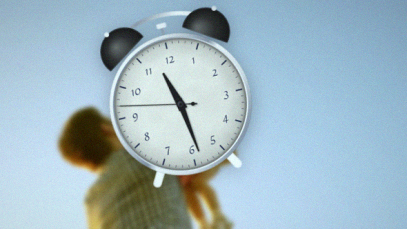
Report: 11 h 28 min 47 s
